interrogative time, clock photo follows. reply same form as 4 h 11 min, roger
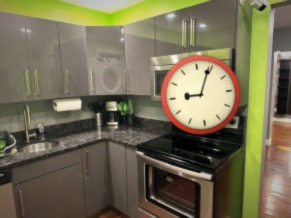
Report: 9 h 04 min
